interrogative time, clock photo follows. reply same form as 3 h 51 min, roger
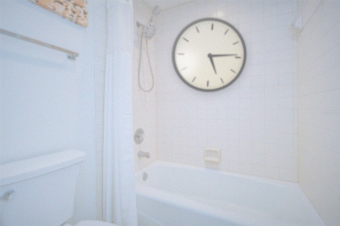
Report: 5 h 14 min
